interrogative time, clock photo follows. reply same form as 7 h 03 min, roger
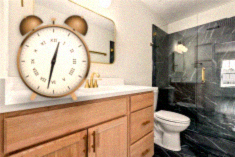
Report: 12 h 32 min
